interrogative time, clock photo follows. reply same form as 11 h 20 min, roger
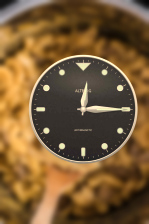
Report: 12 h 15 min
